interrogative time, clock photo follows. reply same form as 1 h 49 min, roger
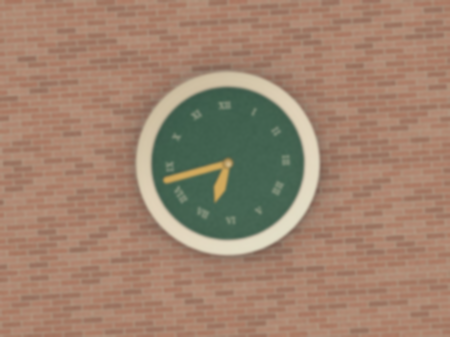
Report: 6 h 43 min
